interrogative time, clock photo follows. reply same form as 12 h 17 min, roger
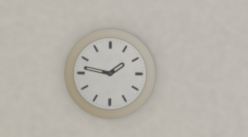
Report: 1 h 47 min
